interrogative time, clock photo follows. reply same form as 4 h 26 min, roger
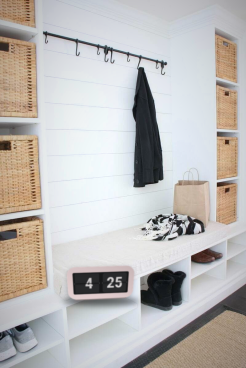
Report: 4 h 25 min
